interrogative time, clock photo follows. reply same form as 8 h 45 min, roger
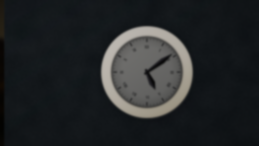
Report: 5 h 09 min
